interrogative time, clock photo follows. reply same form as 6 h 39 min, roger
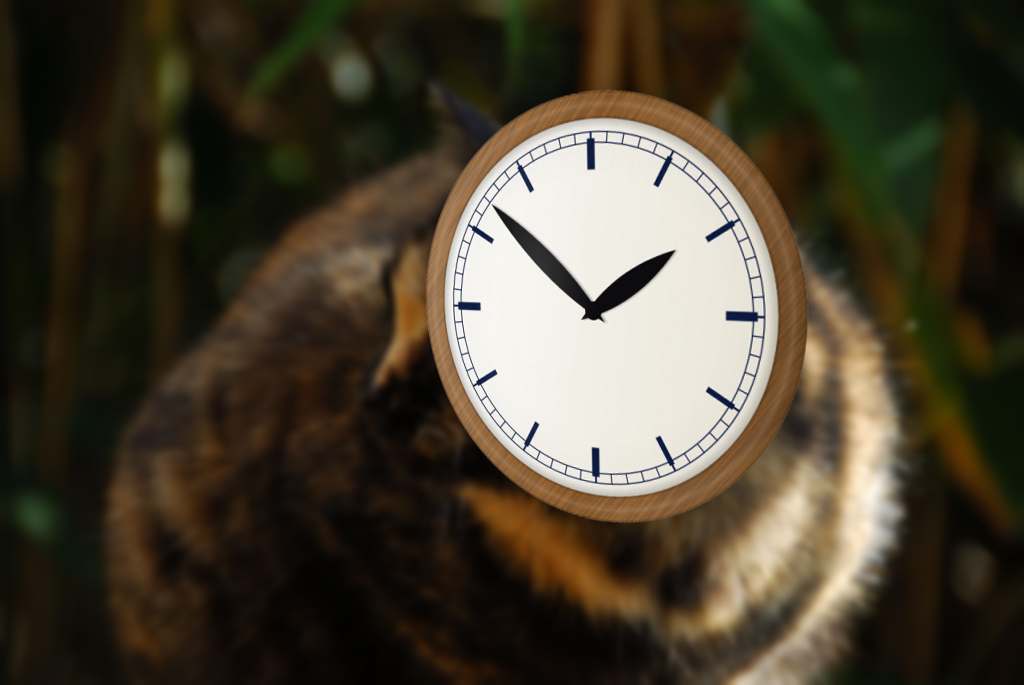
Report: 1 h 52 min
